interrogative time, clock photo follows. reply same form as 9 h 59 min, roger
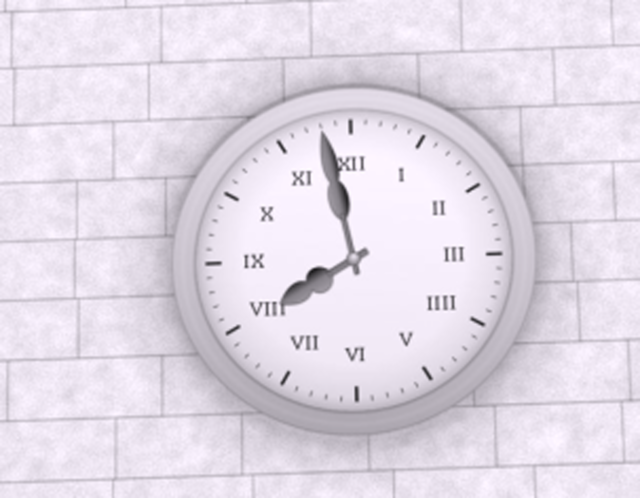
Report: 7 h 58 min
